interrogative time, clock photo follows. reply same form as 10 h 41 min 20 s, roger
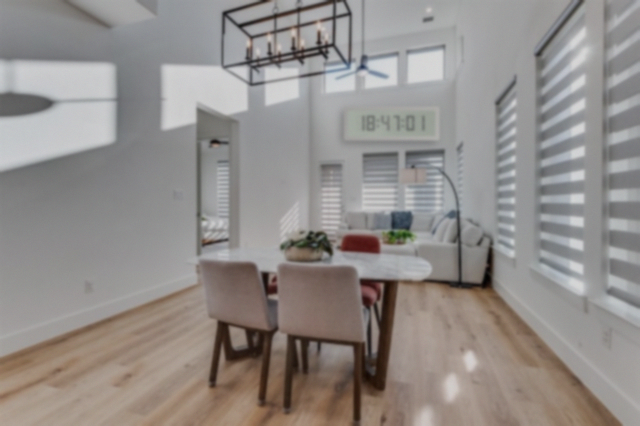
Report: 18 h 47 min 01 s
